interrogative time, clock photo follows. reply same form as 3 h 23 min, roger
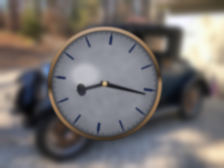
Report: 8 h 16 min
